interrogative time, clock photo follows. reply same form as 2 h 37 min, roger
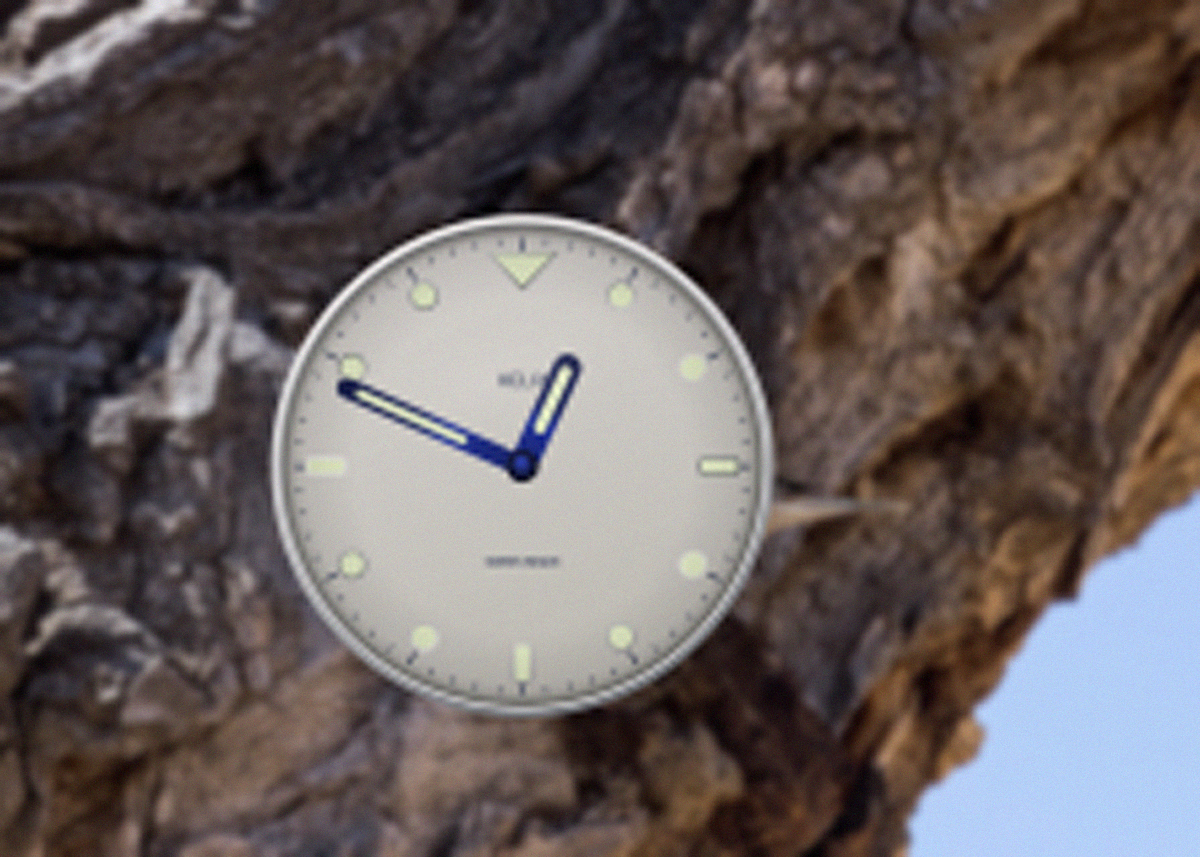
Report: 12 h 49 min
